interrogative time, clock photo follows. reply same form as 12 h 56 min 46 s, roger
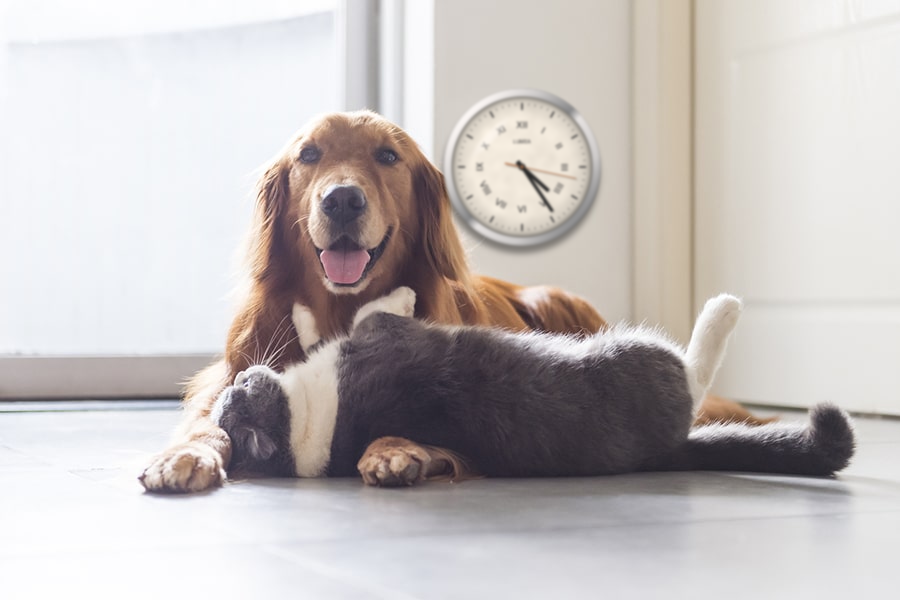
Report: 4 h 24 min 17 s
